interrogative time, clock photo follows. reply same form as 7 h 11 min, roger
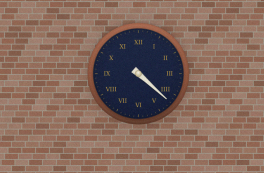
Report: 4 h 22 min
